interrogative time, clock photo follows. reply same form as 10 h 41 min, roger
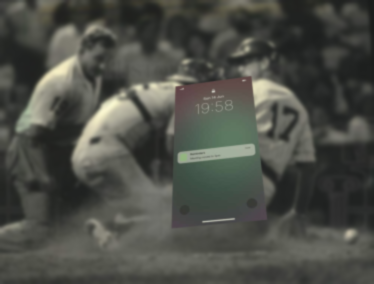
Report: 19 h 58 min
